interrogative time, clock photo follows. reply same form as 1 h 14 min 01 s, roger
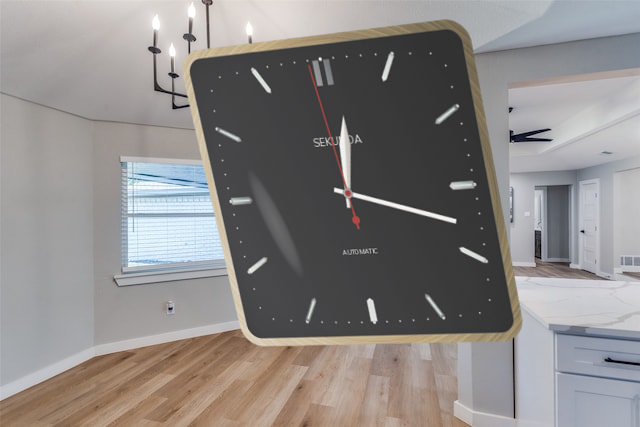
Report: 12 h 17 min 59 s
